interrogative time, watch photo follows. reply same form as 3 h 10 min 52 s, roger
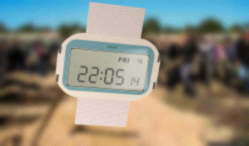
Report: 22 h 05 min 14 s
